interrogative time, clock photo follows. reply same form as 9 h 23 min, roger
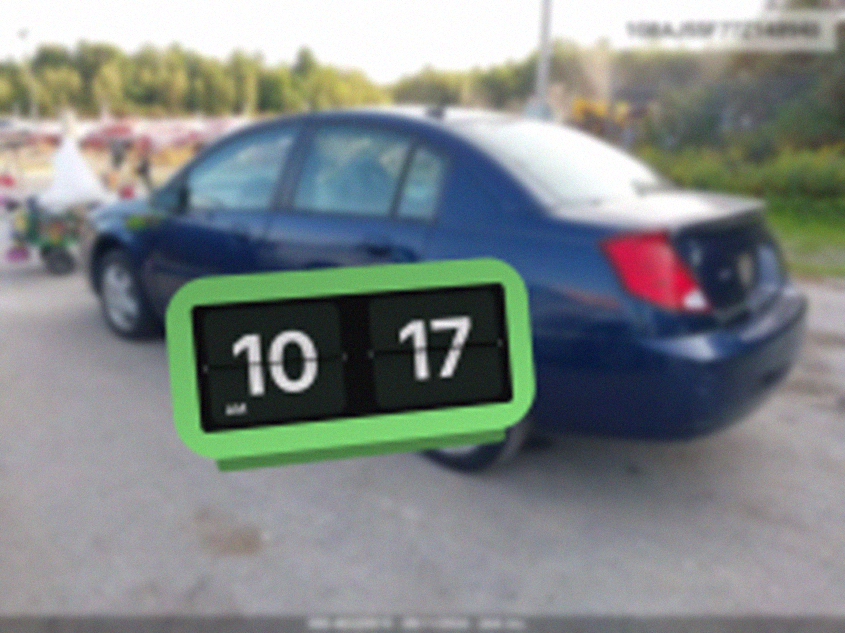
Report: 10 h 17 min
